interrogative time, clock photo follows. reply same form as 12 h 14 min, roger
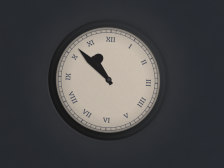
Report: 10 h 52 min
